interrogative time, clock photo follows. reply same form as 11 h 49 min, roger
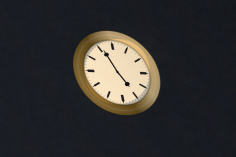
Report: 4 h 56 min
